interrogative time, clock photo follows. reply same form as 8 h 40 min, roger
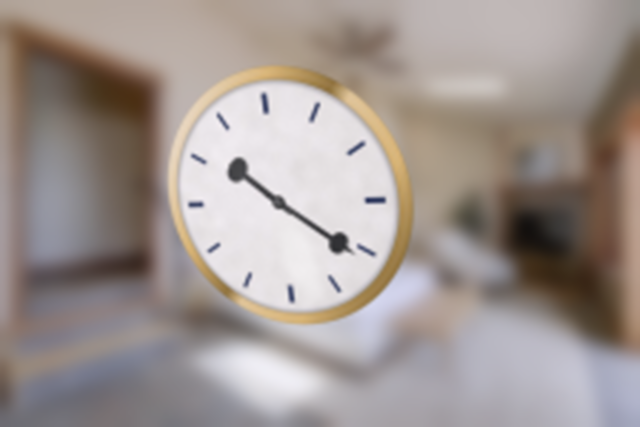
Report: 10 h 21 min
